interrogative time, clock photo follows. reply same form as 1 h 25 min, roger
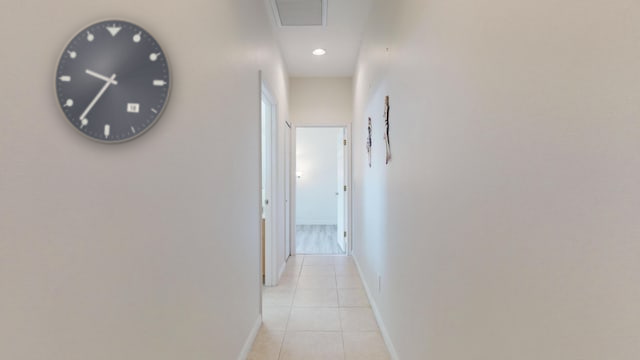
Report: 9 h 36 min
